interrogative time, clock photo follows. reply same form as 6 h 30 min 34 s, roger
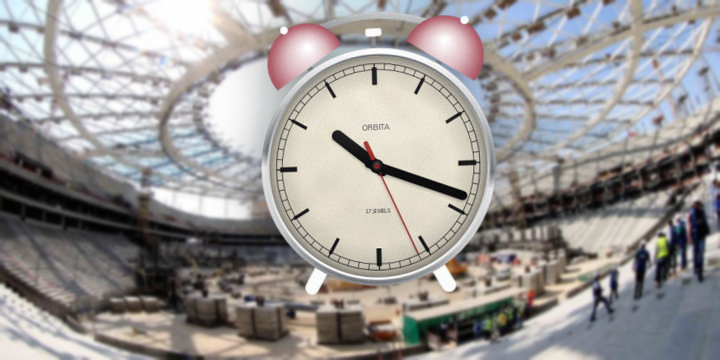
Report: 10 h 18 min 26 s
